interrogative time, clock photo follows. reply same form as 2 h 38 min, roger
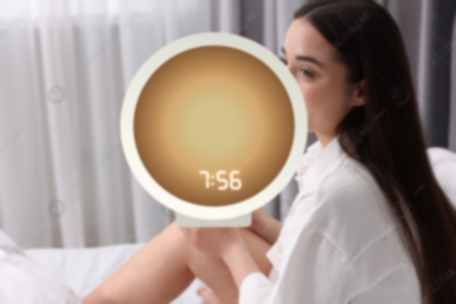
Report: 7 h 56 min
